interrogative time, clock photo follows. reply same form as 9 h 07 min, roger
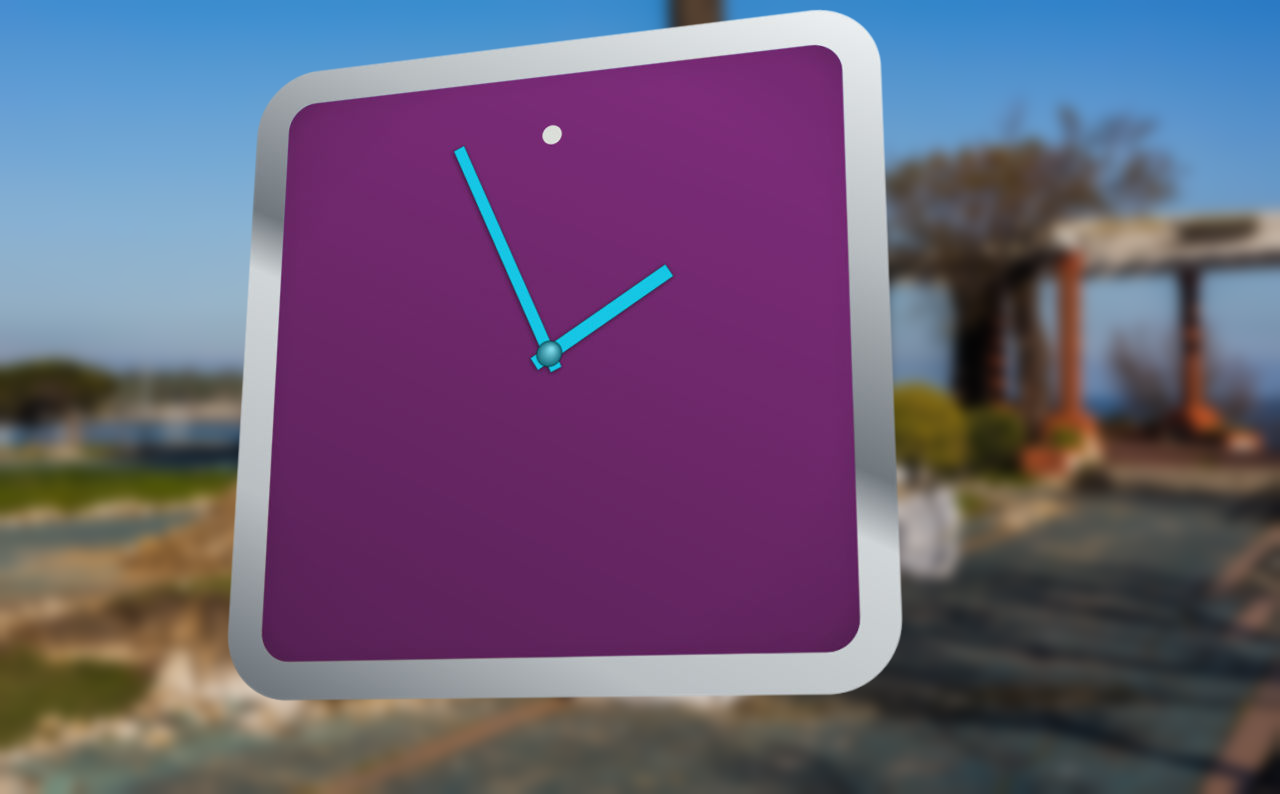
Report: 1 h 56 min
